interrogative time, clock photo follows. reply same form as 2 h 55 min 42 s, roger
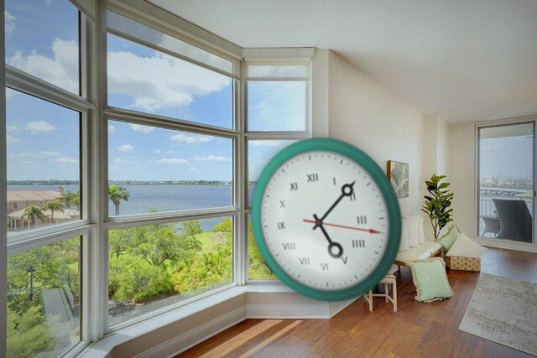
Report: 5 h 08 min 17 s
